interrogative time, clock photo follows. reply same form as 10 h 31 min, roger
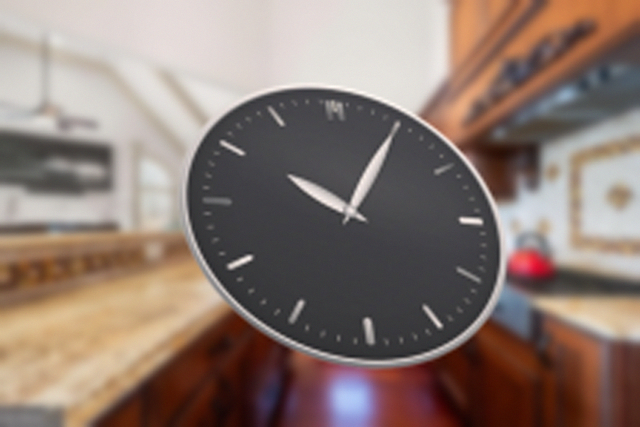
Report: 10 h 05 min
